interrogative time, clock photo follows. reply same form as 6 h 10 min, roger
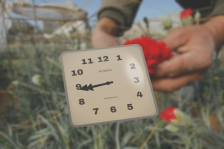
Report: 8 h 44 min
